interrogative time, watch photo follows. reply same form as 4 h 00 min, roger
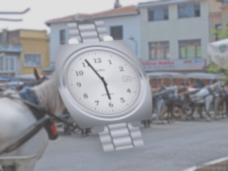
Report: 5 h 56 min
